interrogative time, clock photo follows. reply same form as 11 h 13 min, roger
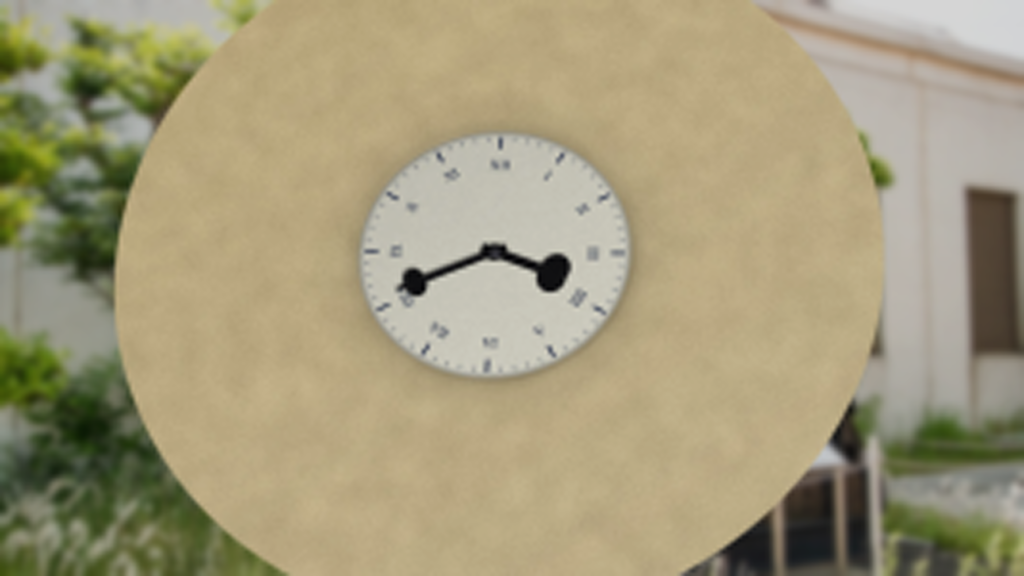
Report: 3 h 41 min
